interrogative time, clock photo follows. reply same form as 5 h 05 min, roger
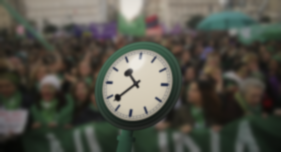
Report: 10 h 38 min
